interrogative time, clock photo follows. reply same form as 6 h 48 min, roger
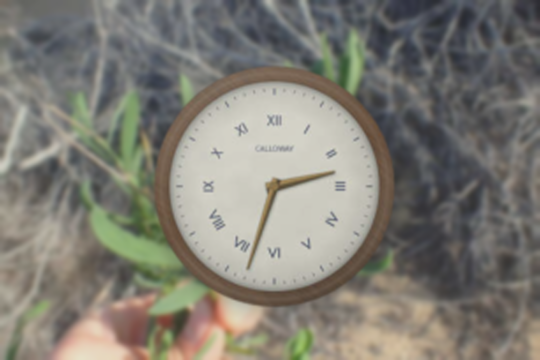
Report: 2 h 33 min
